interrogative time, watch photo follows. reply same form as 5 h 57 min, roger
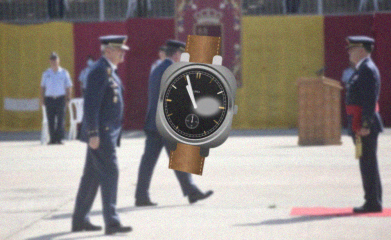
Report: 10 h 56 min
